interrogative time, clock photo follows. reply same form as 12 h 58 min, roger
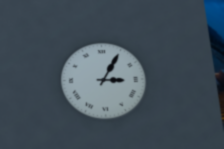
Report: 3 h 05 min
